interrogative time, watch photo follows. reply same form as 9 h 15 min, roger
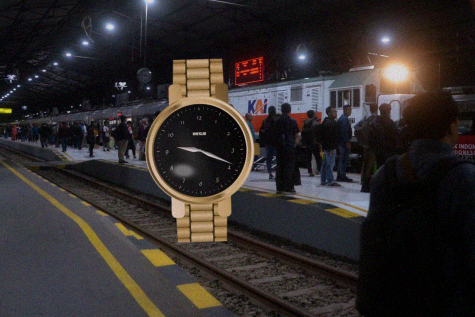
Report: 9 h 19 min
